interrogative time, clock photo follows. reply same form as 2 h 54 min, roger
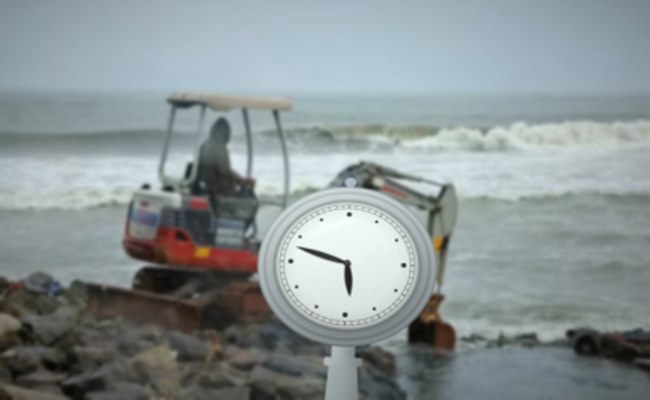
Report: 5 h 48 min
